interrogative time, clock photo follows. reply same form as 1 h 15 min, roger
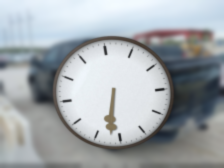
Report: 6 h 32 min
